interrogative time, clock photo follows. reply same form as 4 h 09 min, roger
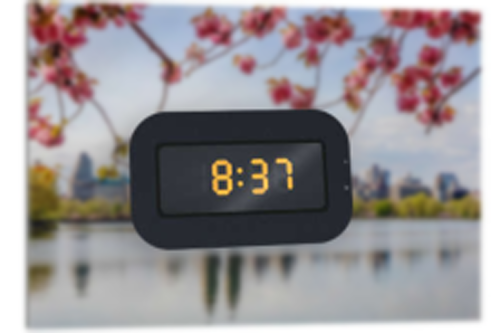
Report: 8 h 37 min
